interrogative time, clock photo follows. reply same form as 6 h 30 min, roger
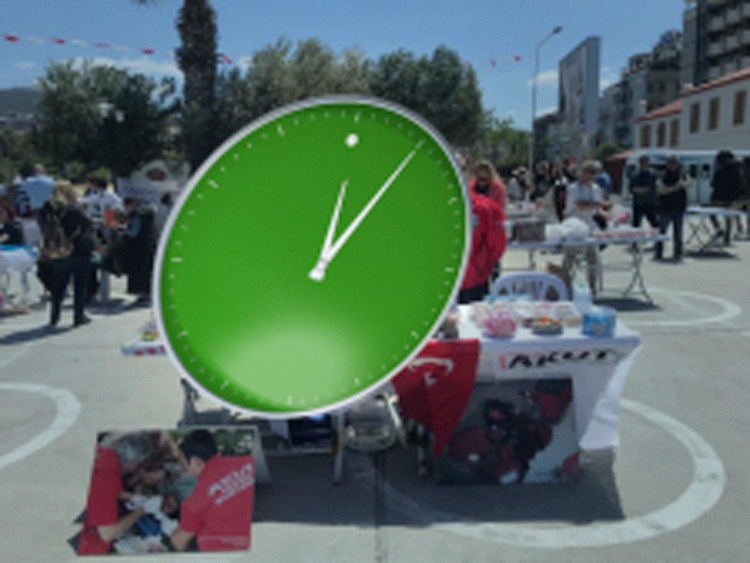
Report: 12 h 05 min
